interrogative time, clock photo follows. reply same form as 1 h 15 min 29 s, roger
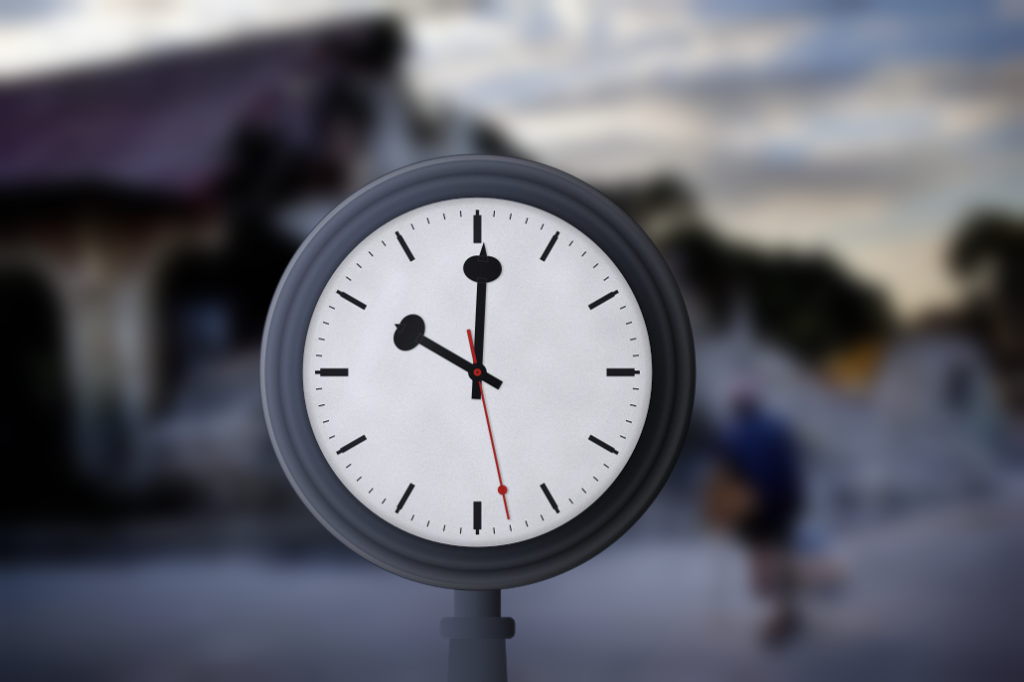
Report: 10 h 00 min 28 s
